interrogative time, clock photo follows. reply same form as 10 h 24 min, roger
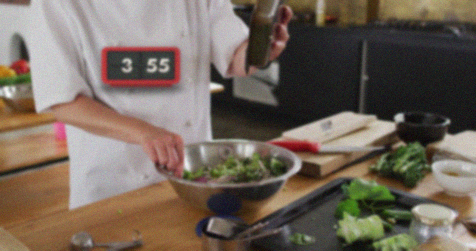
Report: 3 h 55 min
